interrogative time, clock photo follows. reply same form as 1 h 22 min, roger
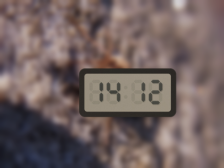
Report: 14 h 12 min
